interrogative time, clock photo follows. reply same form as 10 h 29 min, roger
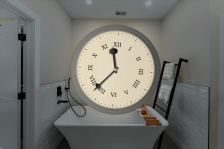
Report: 11 h 37 min
